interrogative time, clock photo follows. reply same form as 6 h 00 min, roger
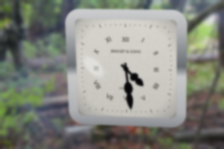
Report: 4 h 29 min
